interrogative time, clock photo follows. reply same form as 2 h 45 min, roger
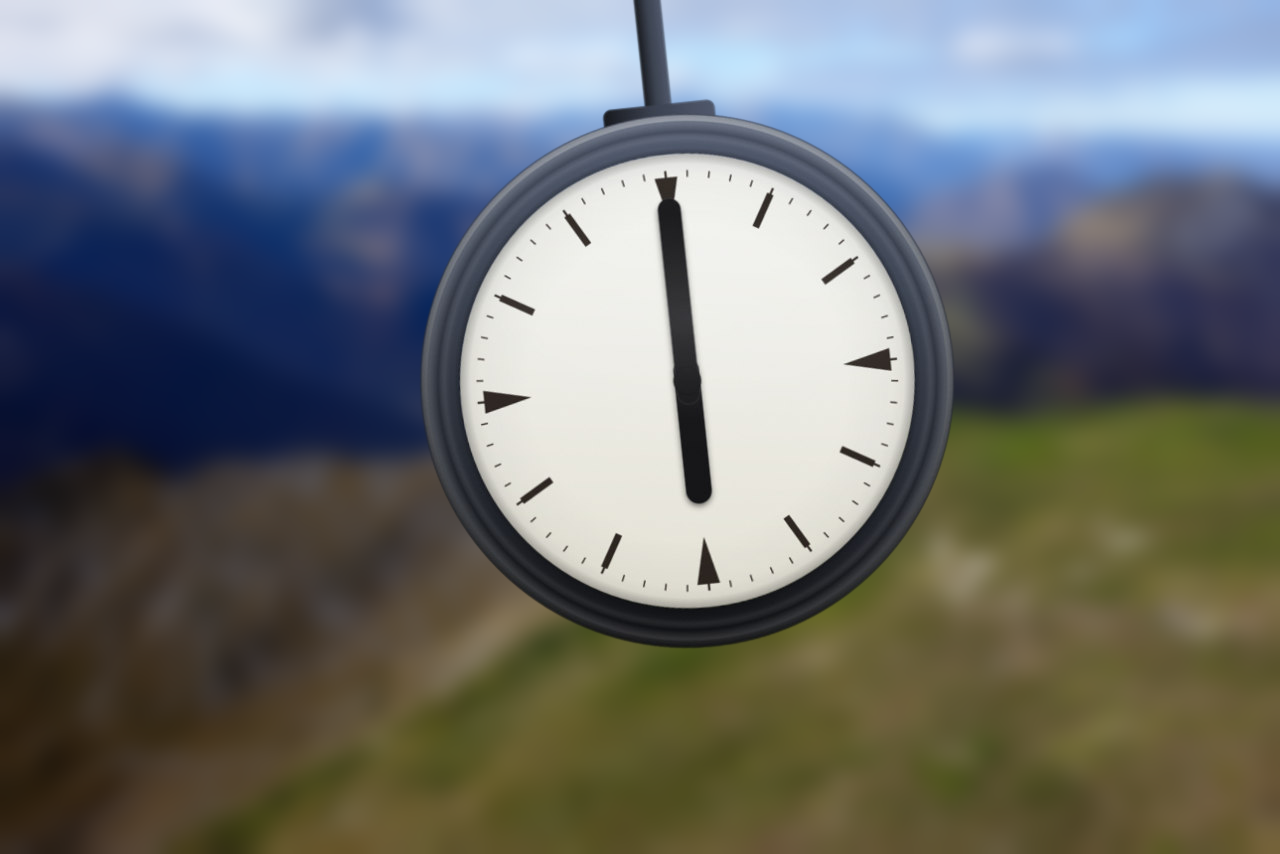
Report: 6 h 00 min
